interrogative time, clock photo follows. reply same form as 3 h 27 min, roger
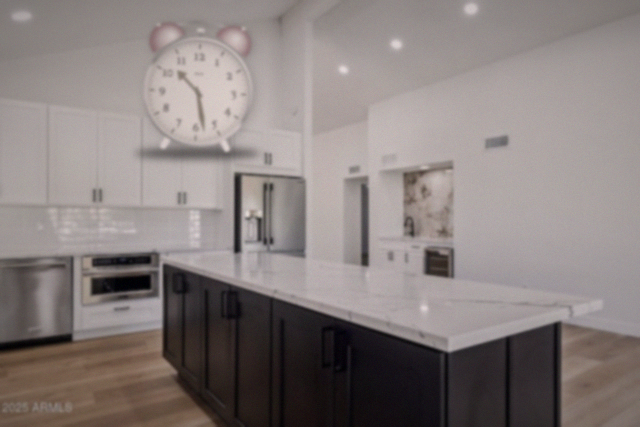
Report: 10 h 28 min
